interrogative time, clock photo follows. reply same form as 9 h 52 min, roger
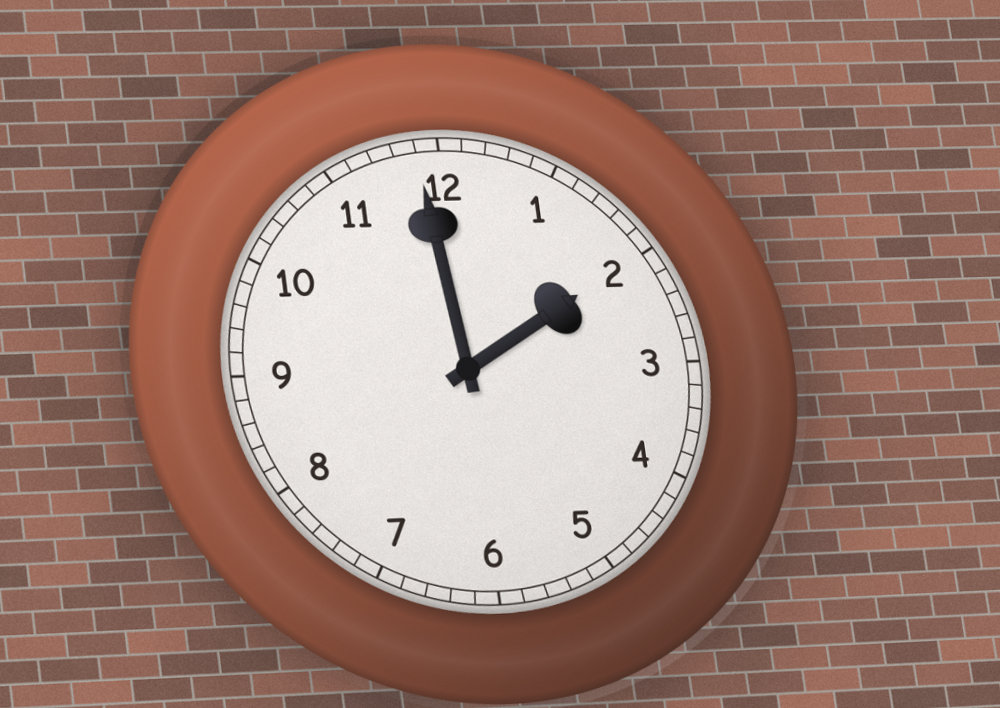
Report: 1 h 59 min
